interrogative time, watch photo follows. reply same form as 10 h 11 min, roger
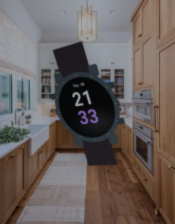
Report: 21 h 33 min
